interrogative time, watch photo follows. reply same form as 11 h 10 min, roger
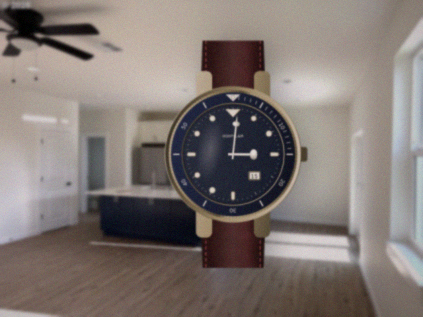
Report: 3 h 01 min
